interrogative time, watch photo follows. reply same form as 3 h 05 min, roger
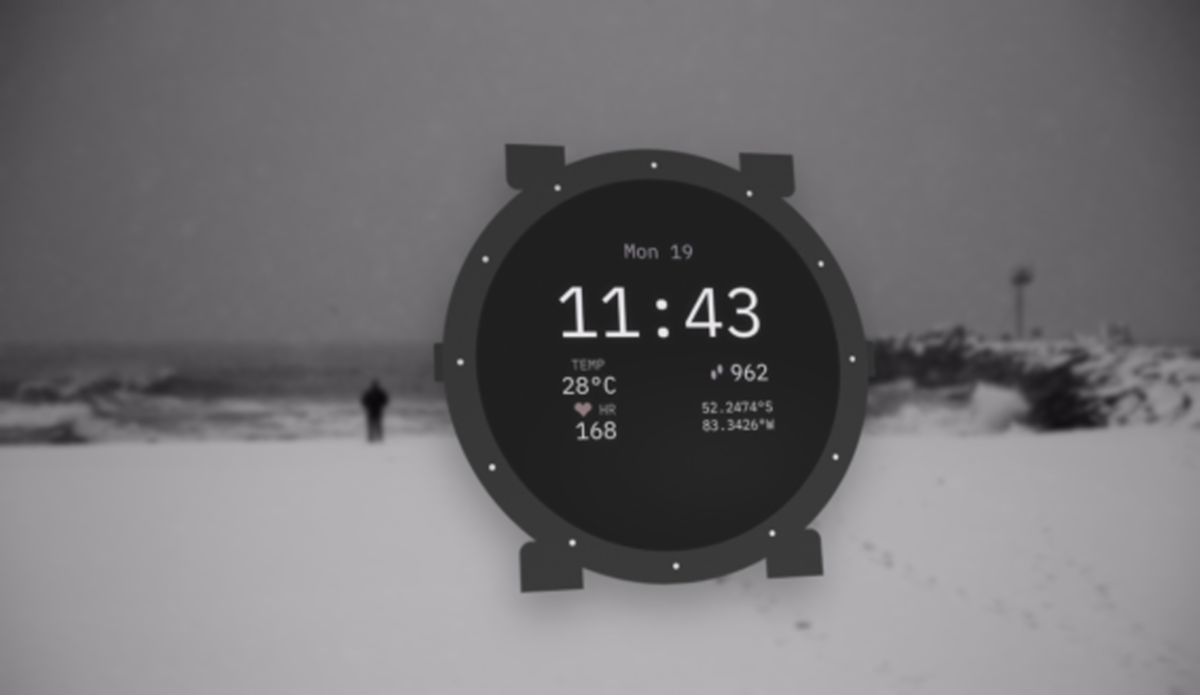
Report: 11 h 43 min
